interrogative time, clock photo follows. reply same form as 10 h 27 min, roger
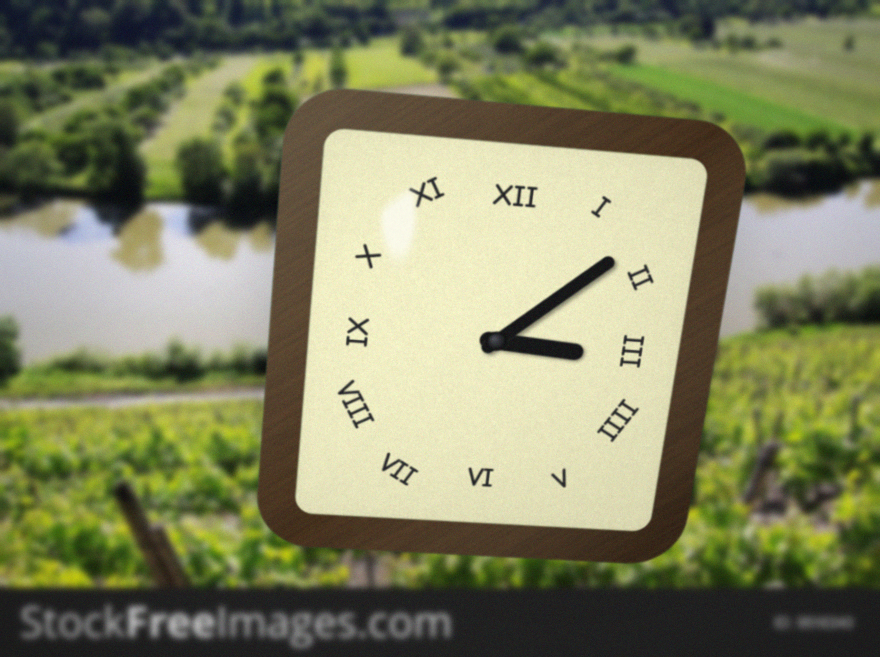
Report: 3 h 08 min
